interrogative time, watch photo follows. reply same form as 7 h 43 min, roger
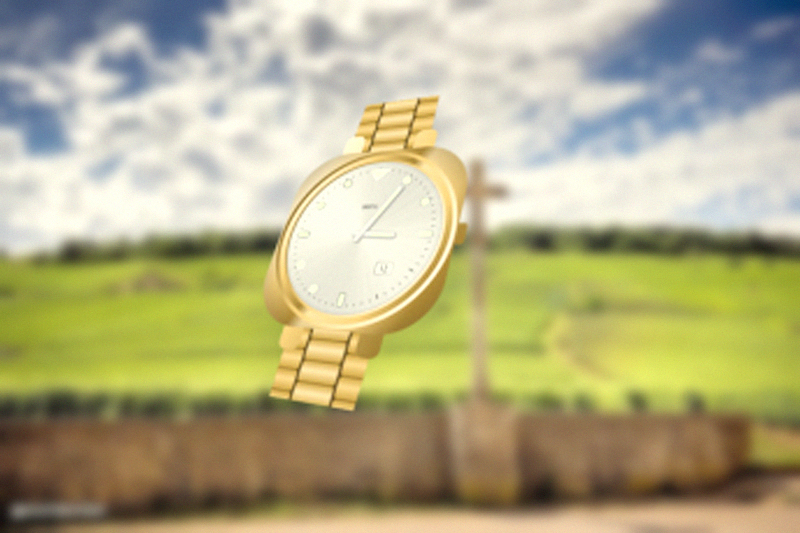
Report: 3 h 05 min
